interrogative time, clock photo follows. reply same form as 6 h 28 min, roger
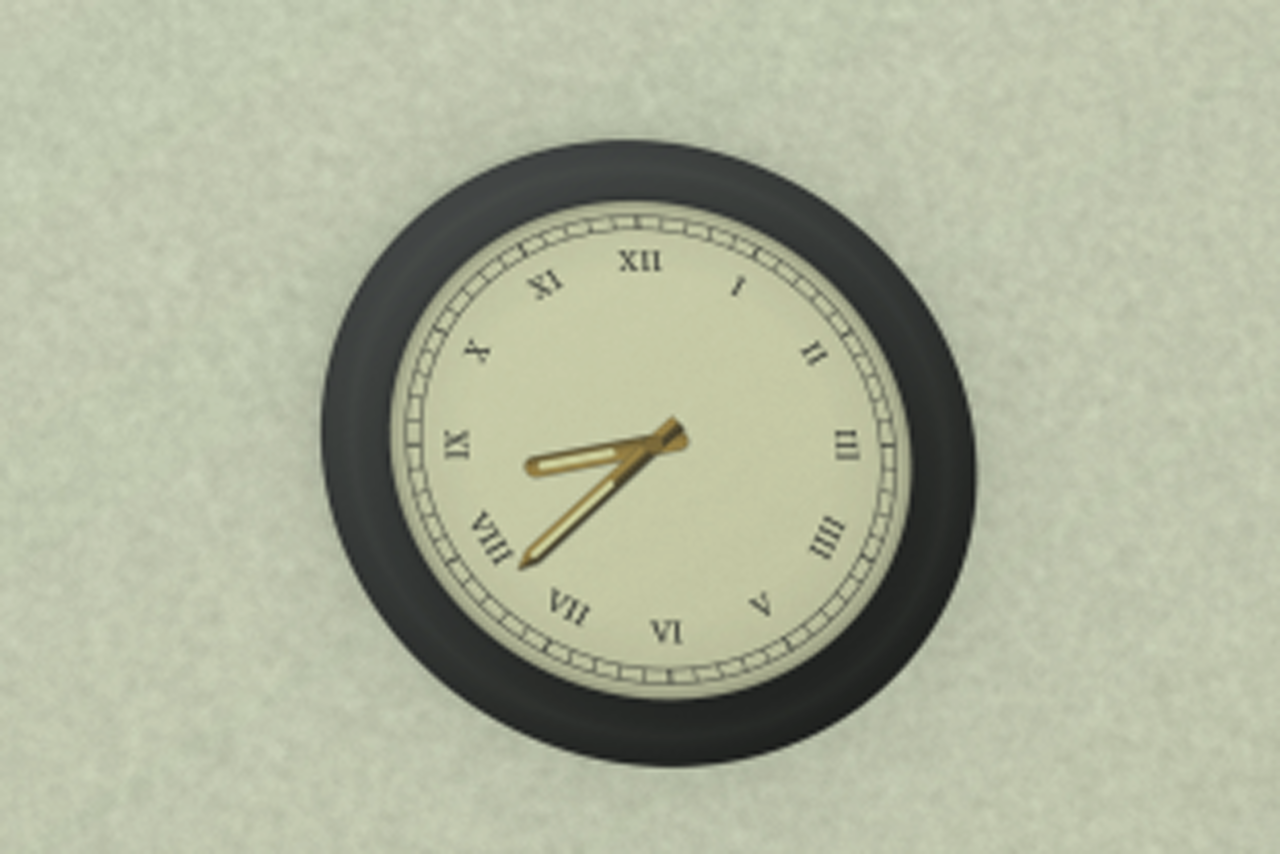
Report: 8 h 38 min
